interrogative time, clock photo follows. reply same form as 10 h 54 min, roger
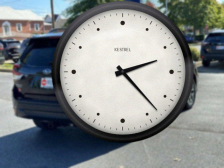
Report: 2 h 23 min
